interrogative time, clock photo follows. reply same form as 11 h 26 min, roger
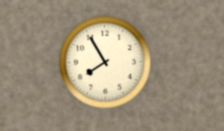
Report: 7 h 55 min
